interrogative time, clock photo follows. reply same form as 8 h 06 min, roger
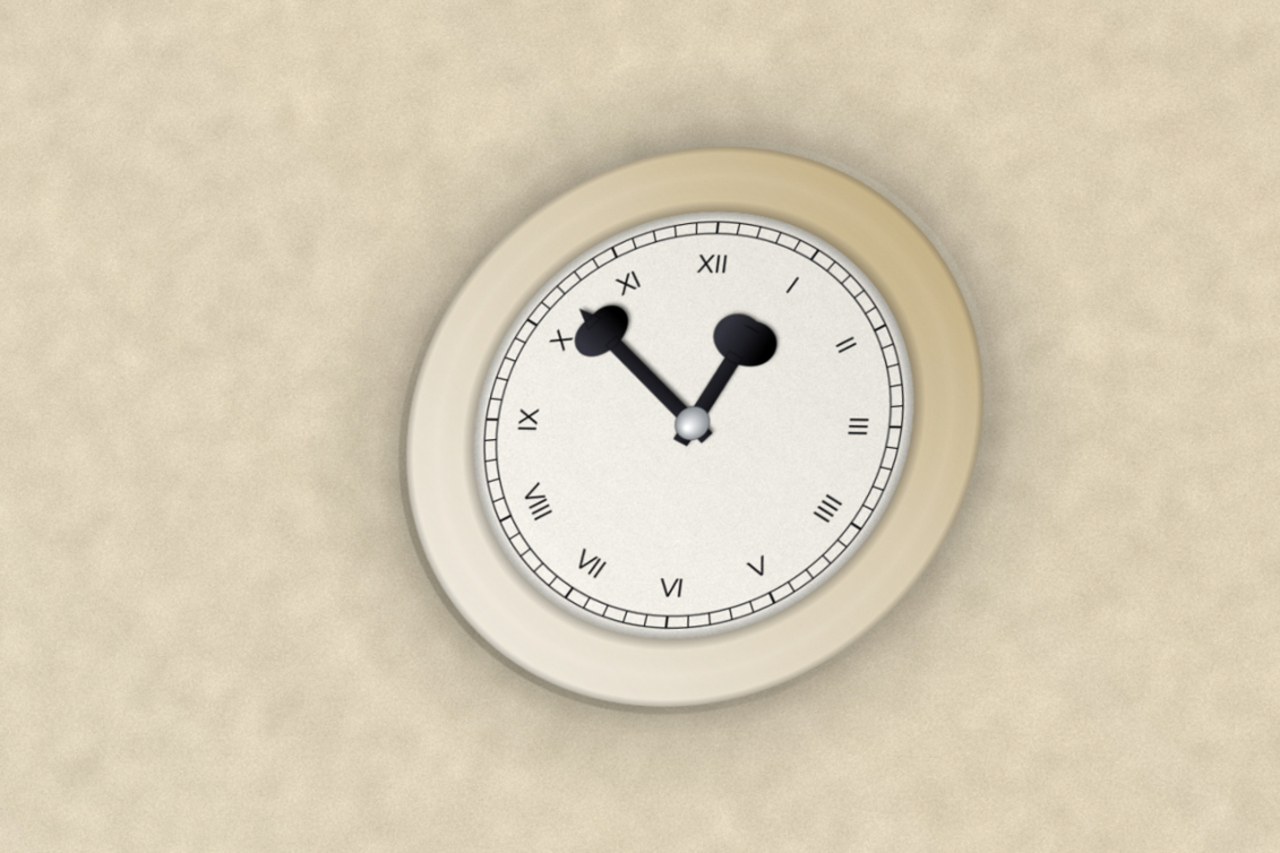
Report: 12 h 52 min
